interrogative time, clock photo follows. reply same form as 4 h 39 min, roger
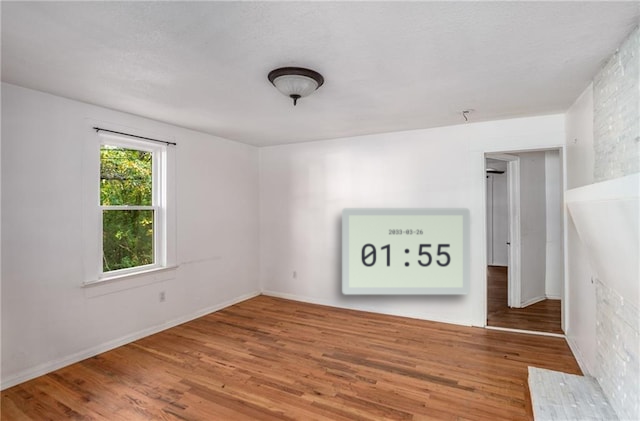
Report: 1 h 55 min
